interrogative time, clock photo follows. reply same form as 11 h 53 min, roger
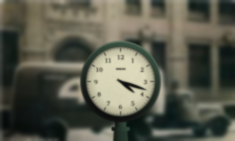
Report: 4 h 18 min
